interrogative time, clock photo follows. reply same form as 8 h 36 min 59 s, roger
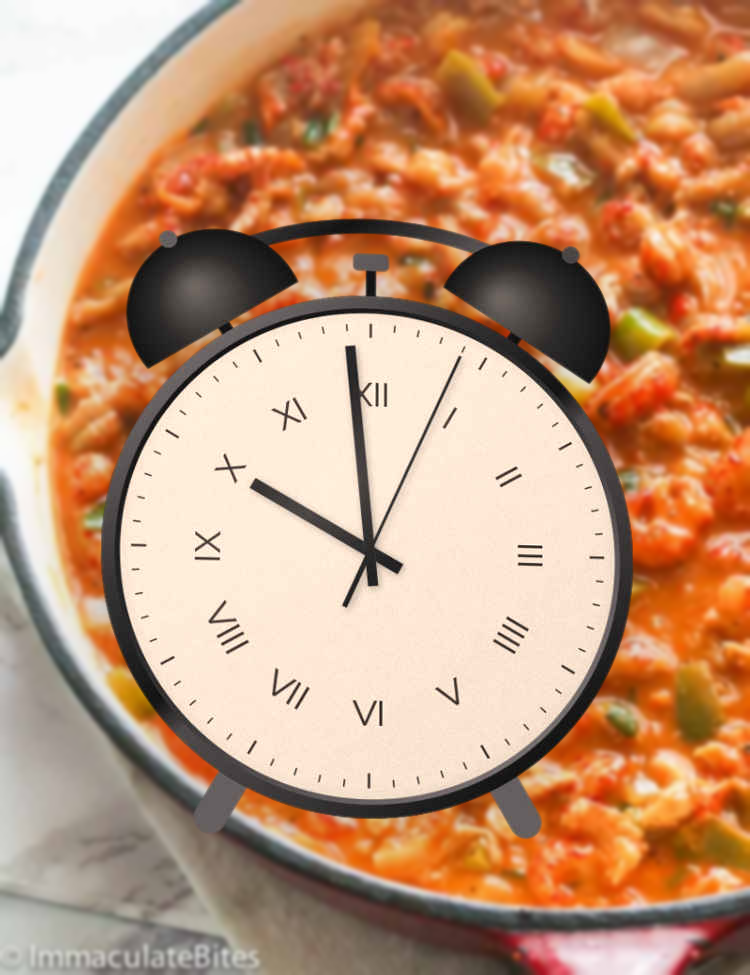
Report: 9 h 59 min 04 s
